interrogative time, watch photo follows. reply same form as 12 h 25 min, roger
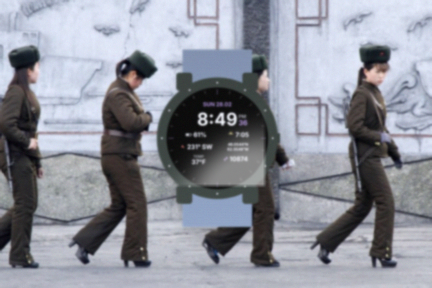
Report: 8 h 49 min
